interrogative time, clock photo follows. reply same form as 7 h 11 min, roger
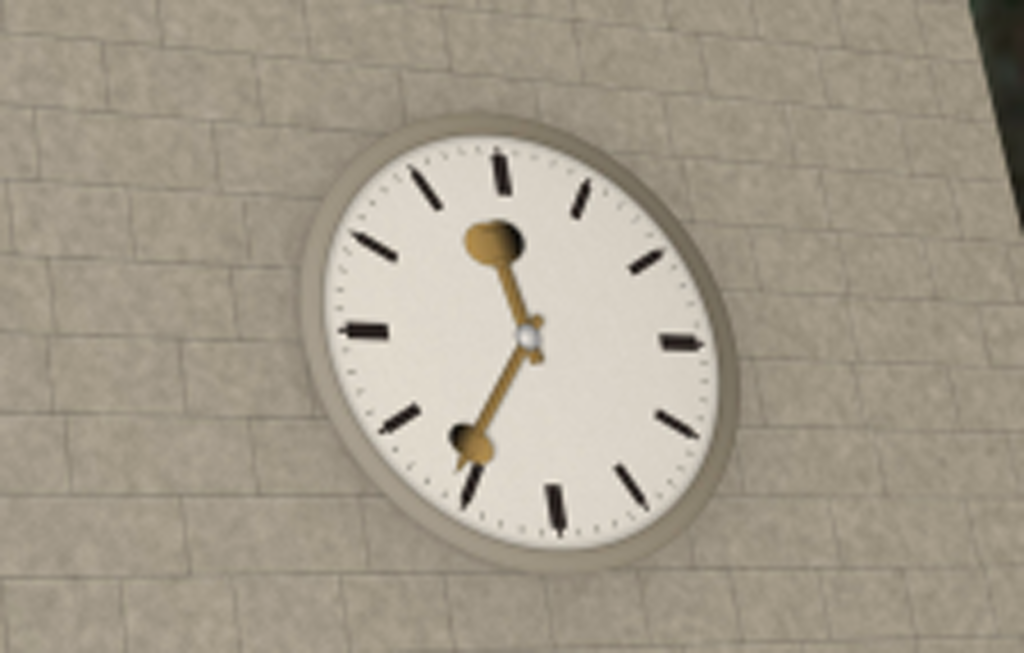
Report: 11 h 36 min
